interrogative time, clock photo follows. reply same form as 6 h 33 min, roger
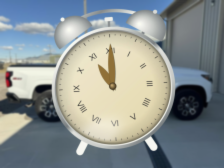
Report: 11 h 00 min
